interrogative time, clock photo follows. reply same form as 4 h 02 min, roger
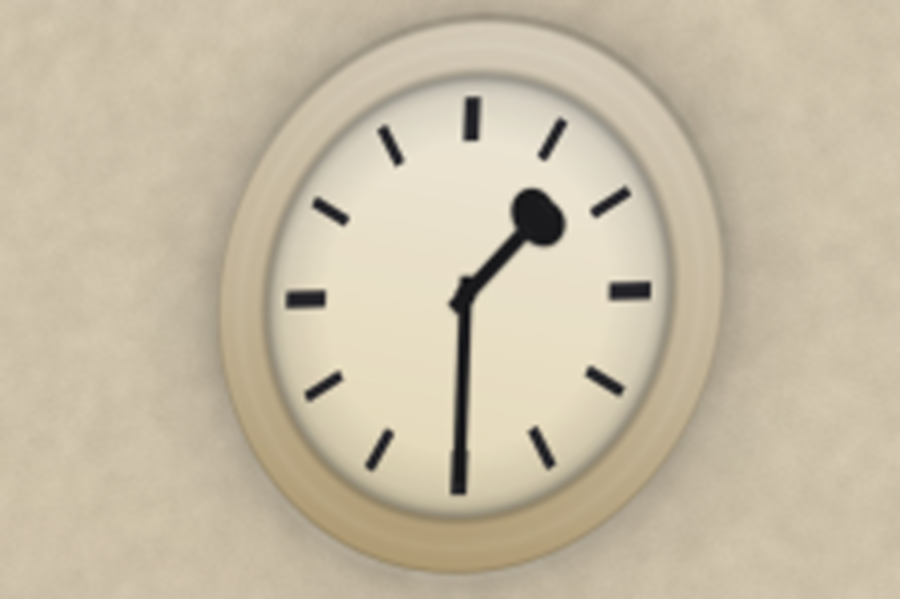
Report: 1 h 30 min
